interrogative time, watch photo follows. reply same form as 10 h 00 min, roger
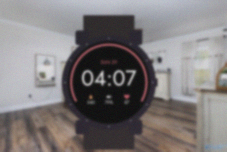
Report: 4 h 07 min
